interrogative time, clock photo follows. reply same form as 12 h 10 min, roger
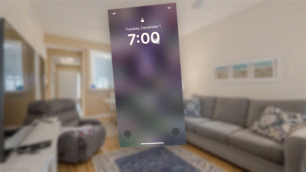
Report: 7 h 00 min
